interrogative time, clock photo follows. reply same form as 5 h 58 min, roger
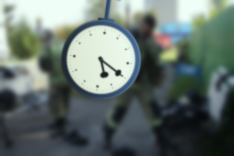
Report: 5 h 20 min
